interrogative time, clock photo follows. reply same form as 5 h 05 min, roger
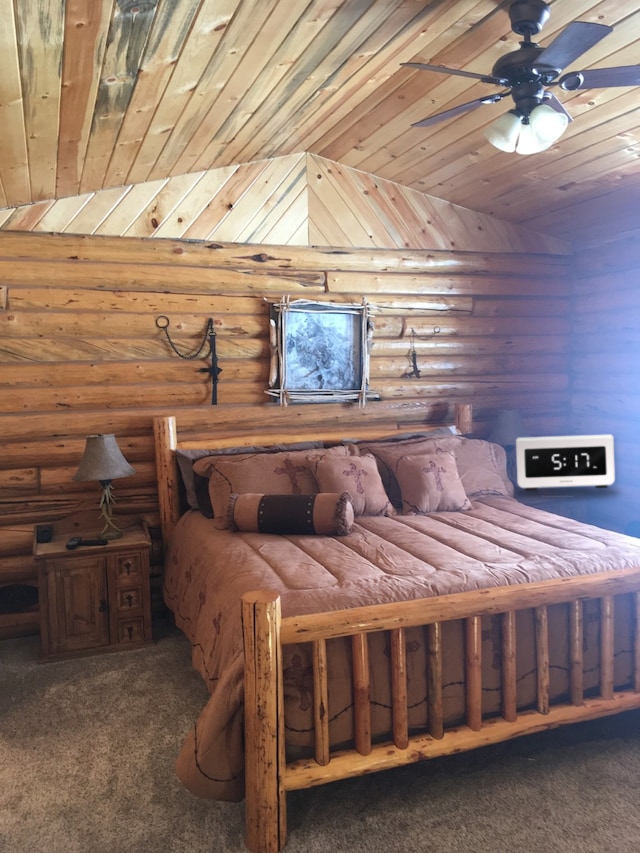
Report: 5 h 17 min
